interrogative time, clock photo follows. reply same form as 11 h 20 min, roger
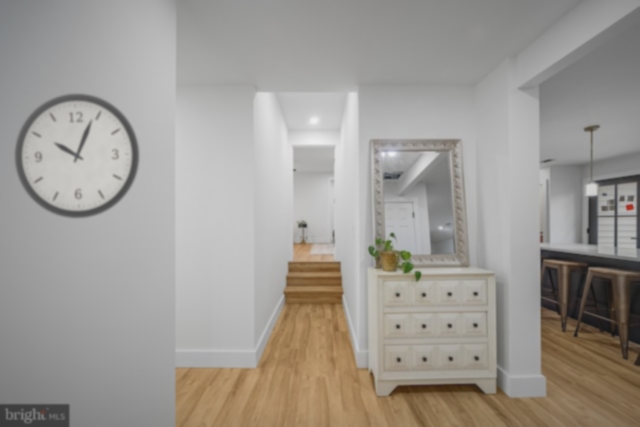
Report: 10 h 04 min
